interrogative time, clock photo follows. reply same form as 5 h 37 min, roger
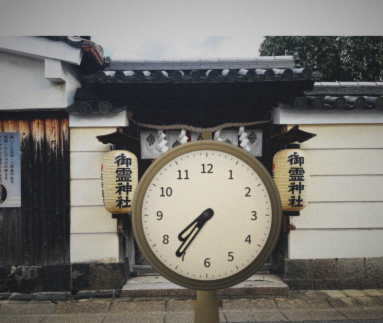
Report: 7 h 36 min
